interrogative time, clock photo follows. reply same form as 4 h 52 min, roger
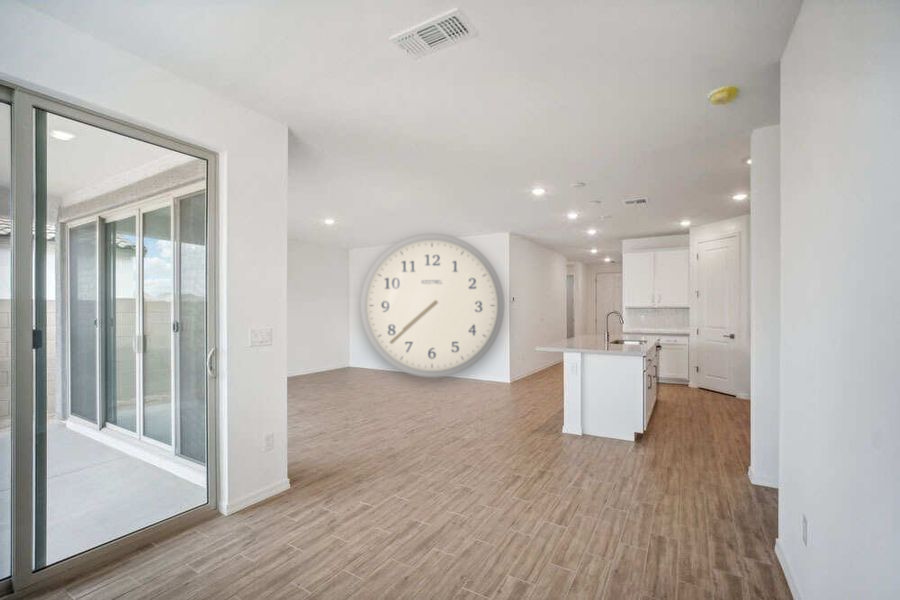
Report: 7 h 38 min
